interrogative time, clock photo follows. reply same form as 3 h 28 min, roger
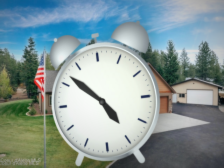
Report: 4 h 52 min
